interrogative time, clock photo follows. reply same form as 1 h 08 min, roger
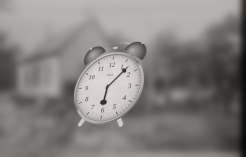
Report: 6 h 07 min
